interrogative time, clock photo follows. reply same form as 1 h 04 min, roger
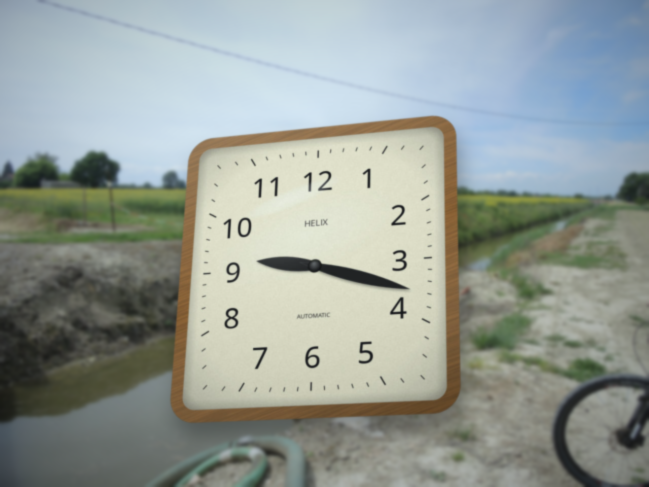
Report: 9 h 18 min
